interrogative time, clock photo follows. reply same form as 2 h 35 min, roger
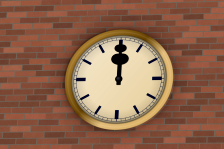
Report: 12 h 00 min
